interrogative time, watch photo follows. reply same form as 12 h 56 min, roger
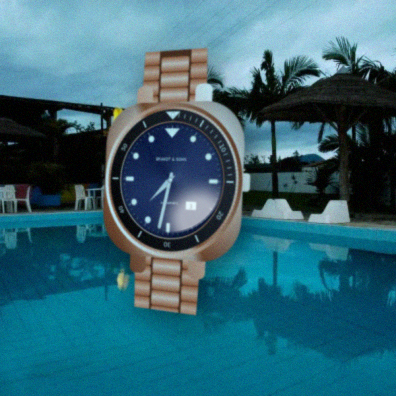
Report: 7 h 32 min
